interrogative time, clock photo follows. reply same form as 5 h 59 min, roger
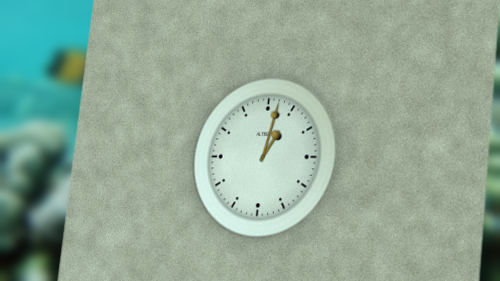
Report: 1 h 02 min
